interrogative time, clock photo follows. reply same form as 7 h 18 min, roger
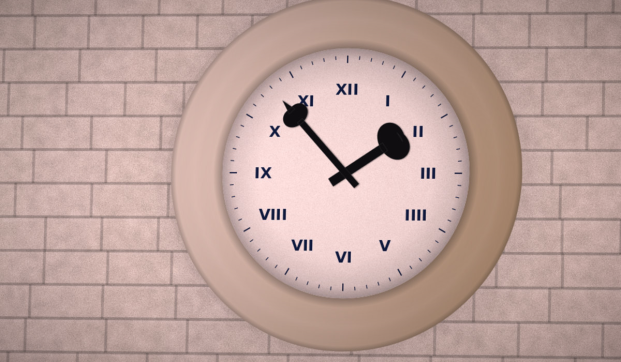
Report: 1 h 53 min
